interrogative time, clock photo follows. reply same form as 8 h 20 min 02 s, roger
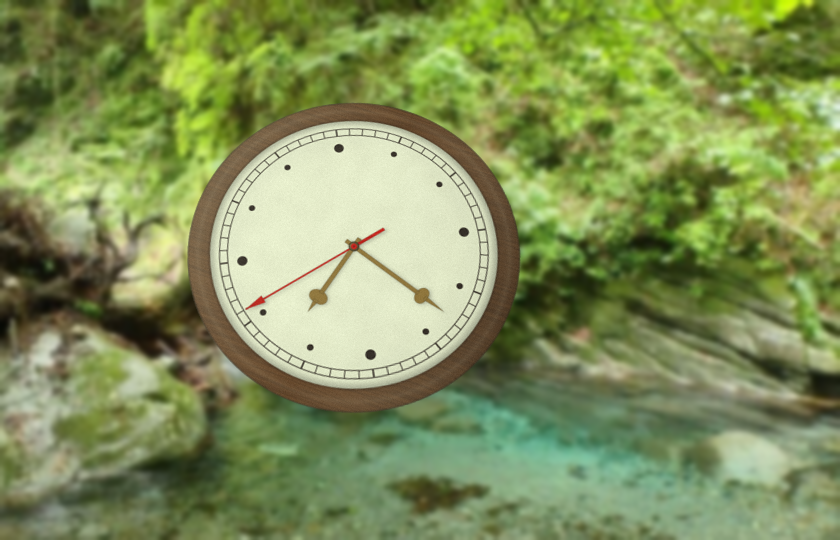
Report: 7 h 22 min 41 s
